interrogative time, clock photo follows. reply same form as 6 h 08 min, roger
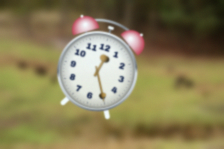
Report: 12 h 25 min
